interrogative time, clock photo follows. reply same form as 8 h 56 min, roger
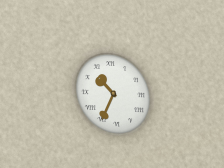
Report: 10 h 35 min
